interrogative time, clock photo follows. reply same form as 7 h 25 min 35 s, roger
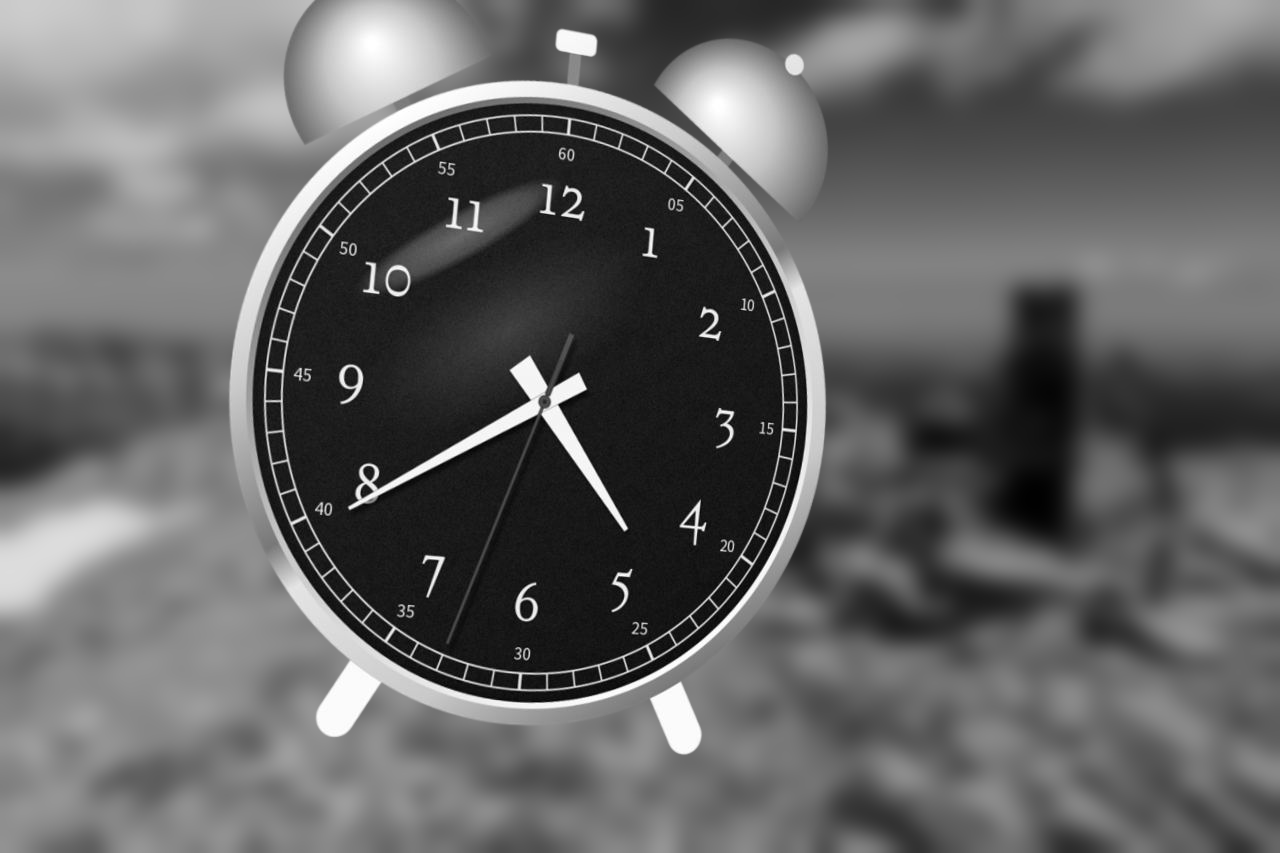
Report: 4 h 39 min 33 s
